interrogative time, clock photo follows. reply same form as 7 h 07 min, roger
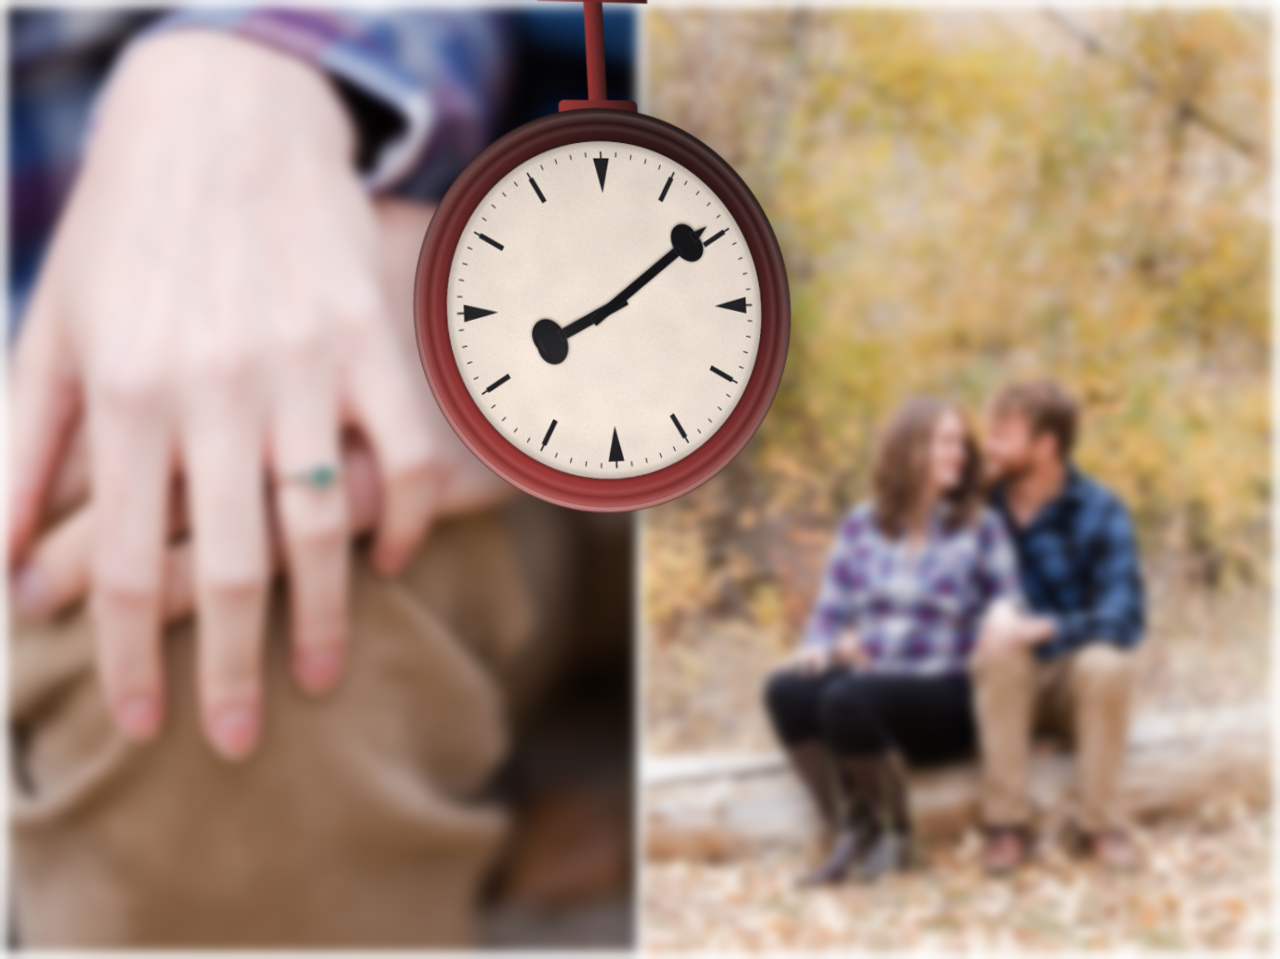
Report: 8 h 09 min
